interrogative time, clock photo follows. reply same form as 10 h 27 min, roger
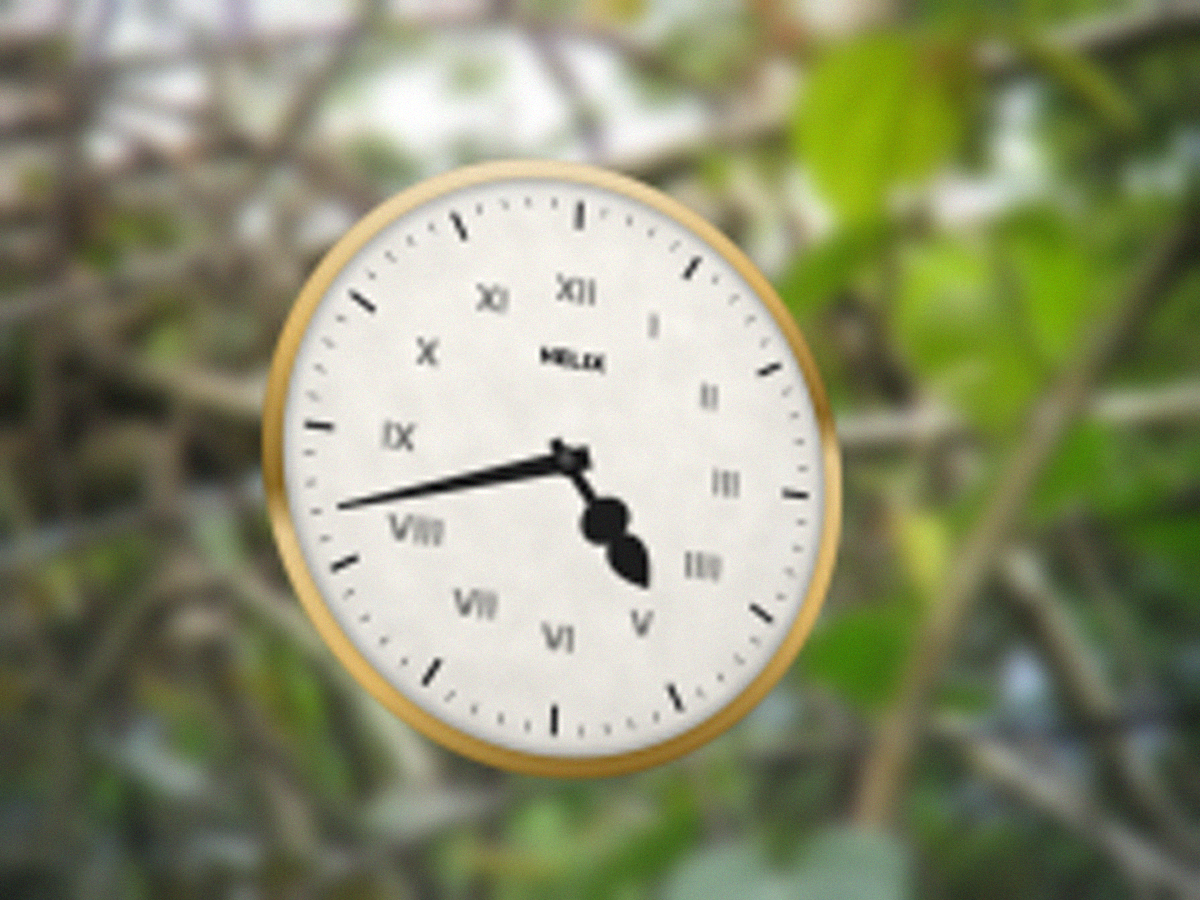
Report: 4 h 42 min
